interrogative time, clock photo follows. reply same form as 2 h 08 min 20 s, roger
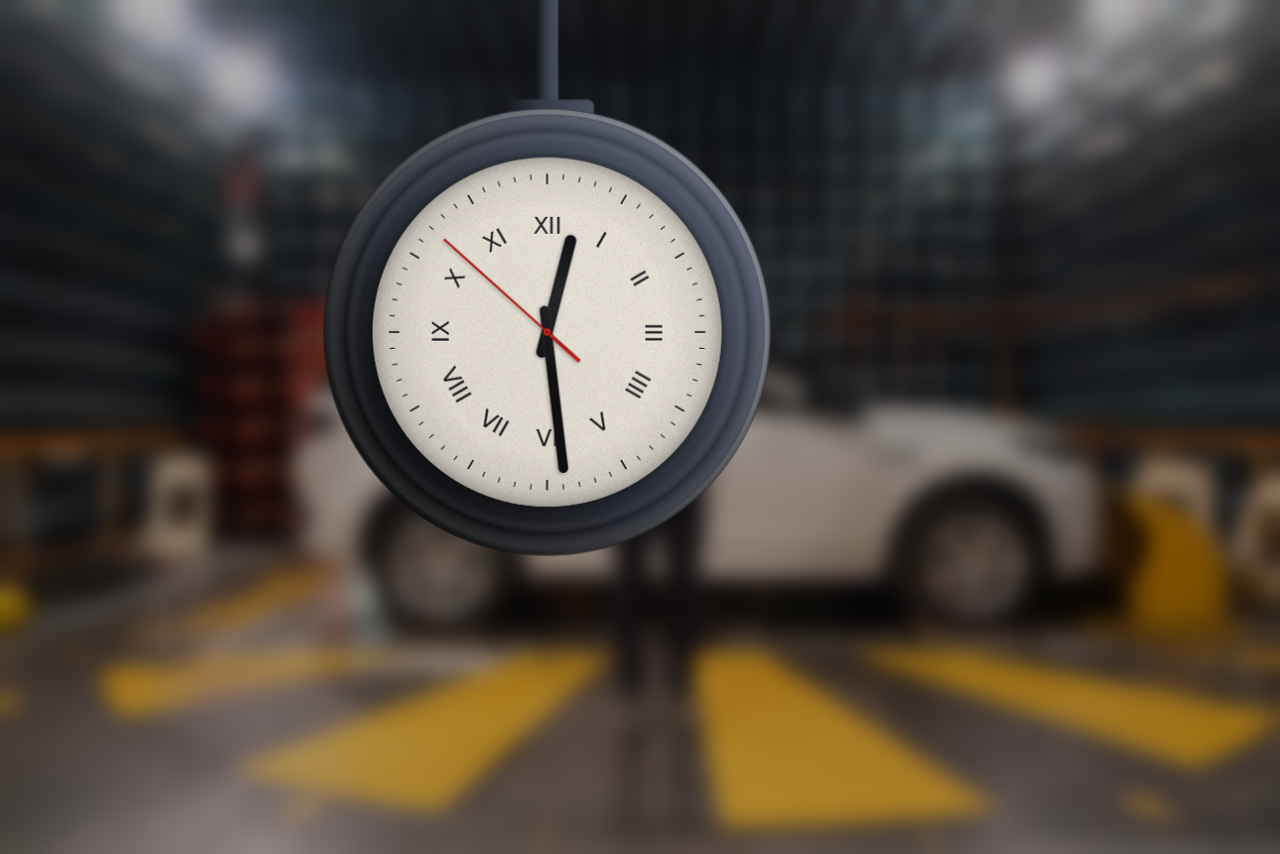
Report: 12 h 28 min 52 s
